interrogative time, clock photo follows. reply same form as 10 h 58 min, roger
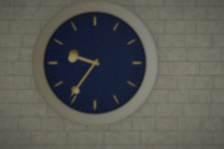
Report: 9 h 36 min
